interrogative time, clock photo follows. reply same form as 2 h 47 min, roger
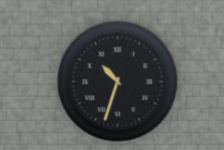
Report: 10 h 33 min
